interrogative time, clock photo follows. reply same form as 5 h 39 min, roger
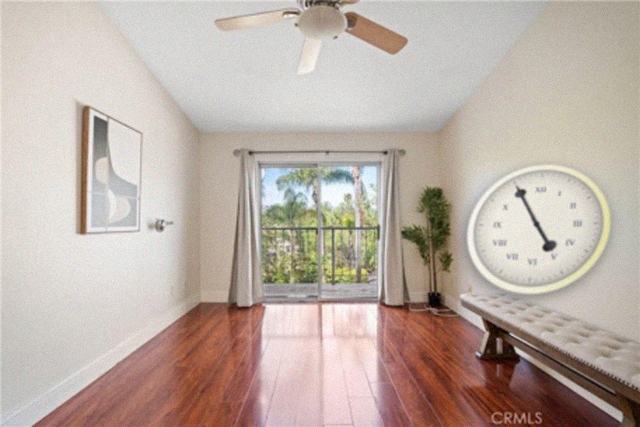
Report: 4 h 55 min
